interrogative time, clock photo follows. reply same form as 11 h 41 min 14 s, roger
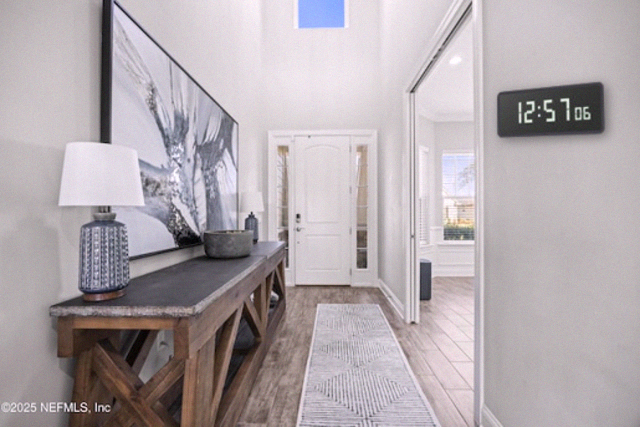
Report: 12 h 57 min 06 s
